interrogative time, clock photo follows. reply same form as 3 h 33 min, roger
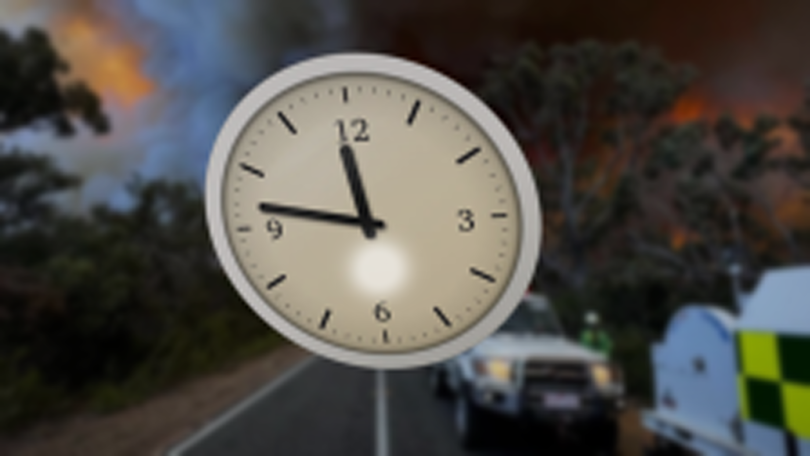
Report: 11 h 47 min
